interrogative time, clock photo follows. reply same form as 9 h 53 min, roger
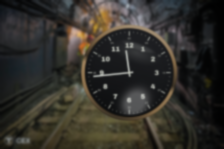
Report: 11 h 44 min
